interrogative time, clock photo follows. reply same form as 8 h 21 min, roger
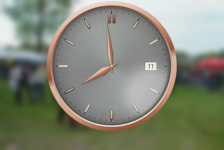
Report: 7 h 59 min
